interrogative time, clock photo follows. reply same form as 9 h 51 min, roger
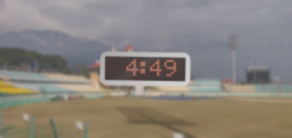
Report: 4 h 49 min
